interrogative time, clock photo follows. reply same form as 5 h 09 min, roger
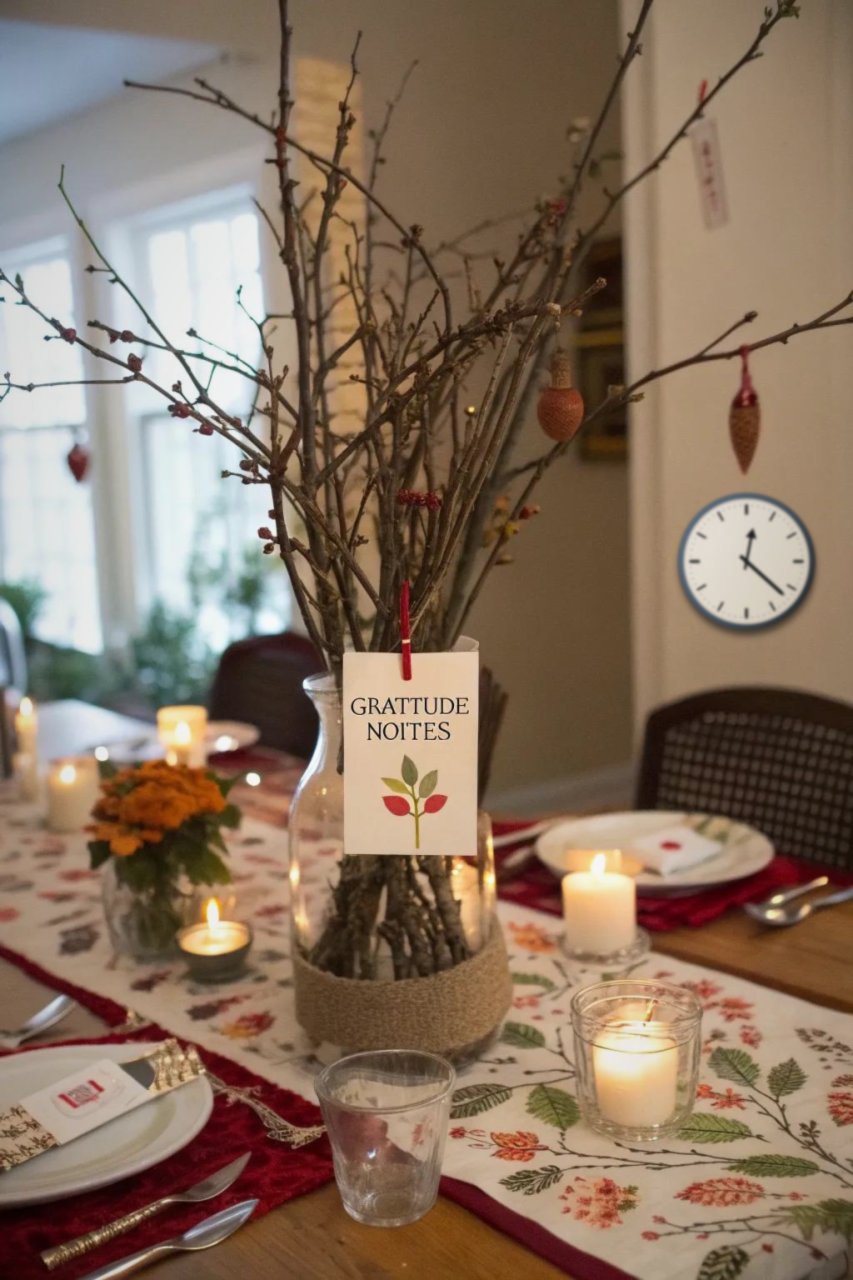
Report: 12 h 22 min
